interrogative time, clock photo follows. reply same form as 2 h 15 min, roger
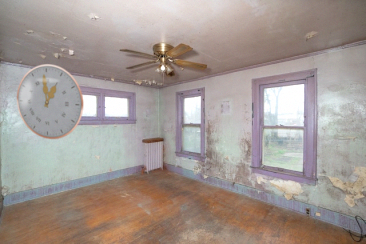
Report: 12 h 59 min
